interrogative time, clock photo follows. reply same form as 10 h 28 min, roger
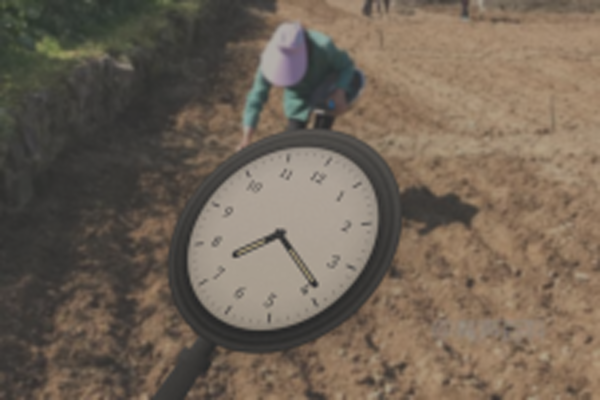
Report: 7 h 19 min
